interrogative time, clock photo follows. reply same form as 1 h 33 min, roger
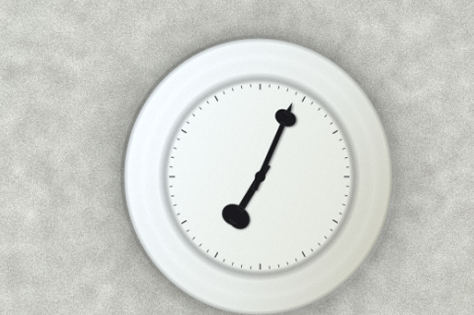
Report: 7 h 04 min
